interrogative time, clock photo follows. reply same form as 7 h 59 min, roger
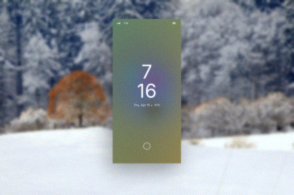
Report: 7 h 16 min
